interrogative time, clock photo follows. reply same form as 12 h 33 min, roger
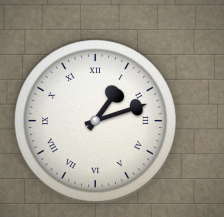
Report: 1 h 12 min
